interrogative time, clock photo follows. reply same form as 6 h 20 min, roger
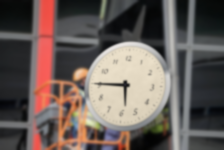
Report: 5 h 45 min
